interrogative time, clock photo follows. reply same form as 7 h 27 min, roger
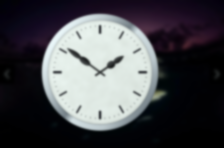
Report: 1 h 51 min
